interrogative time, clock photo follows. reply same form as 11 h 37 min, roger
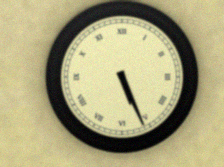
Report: 5 h 26 min
